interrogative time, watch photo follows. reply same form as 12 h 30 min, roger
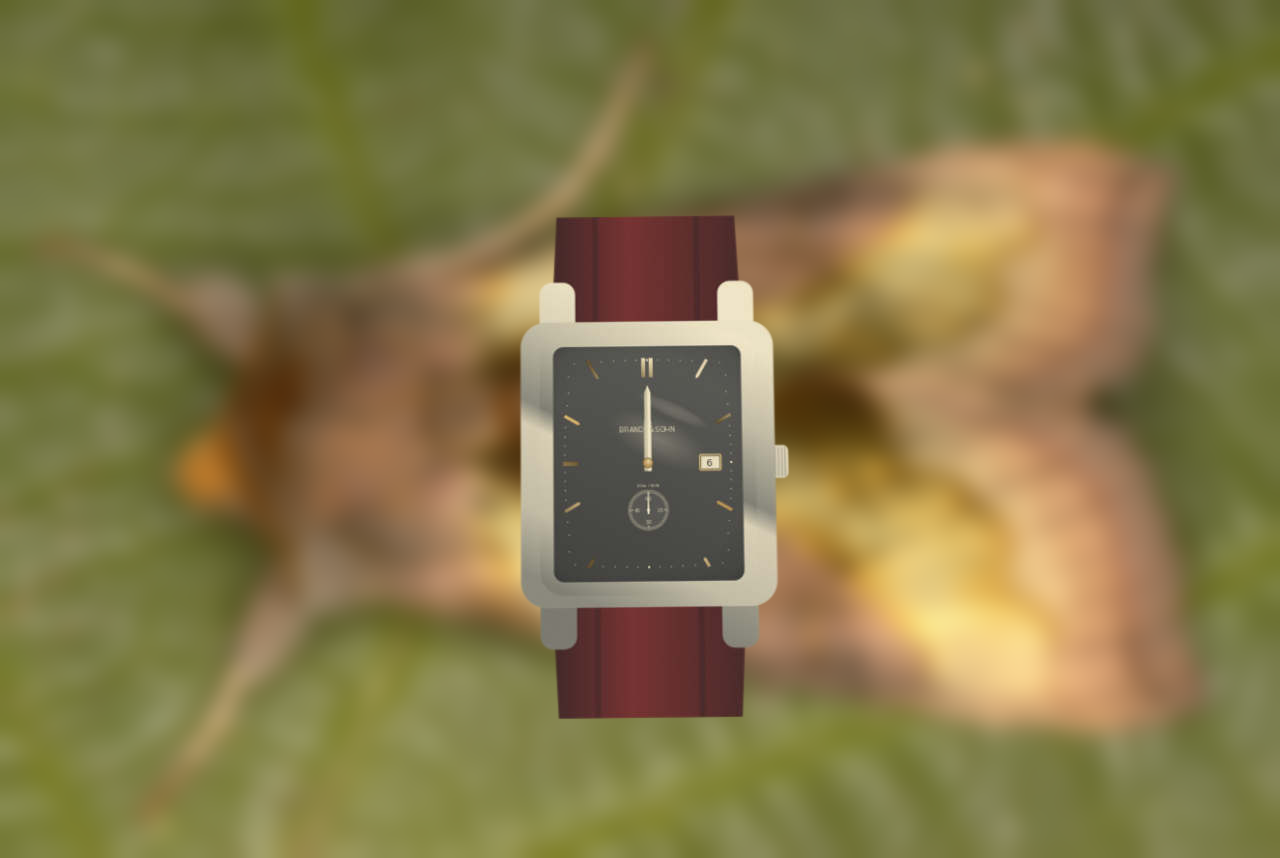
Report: 12 h 00 min
